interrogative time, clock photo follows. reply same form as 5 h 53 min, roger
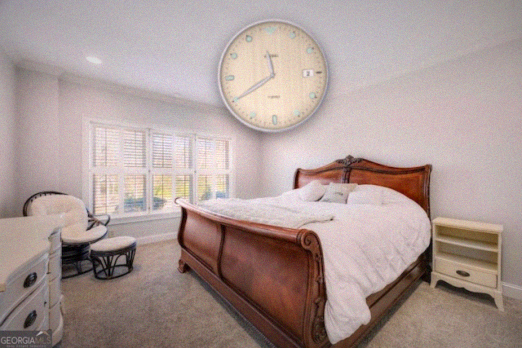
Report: 11 h 40 min
